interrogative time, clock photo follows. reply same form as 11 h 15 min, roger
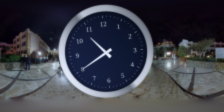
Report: 10 h 40 min
